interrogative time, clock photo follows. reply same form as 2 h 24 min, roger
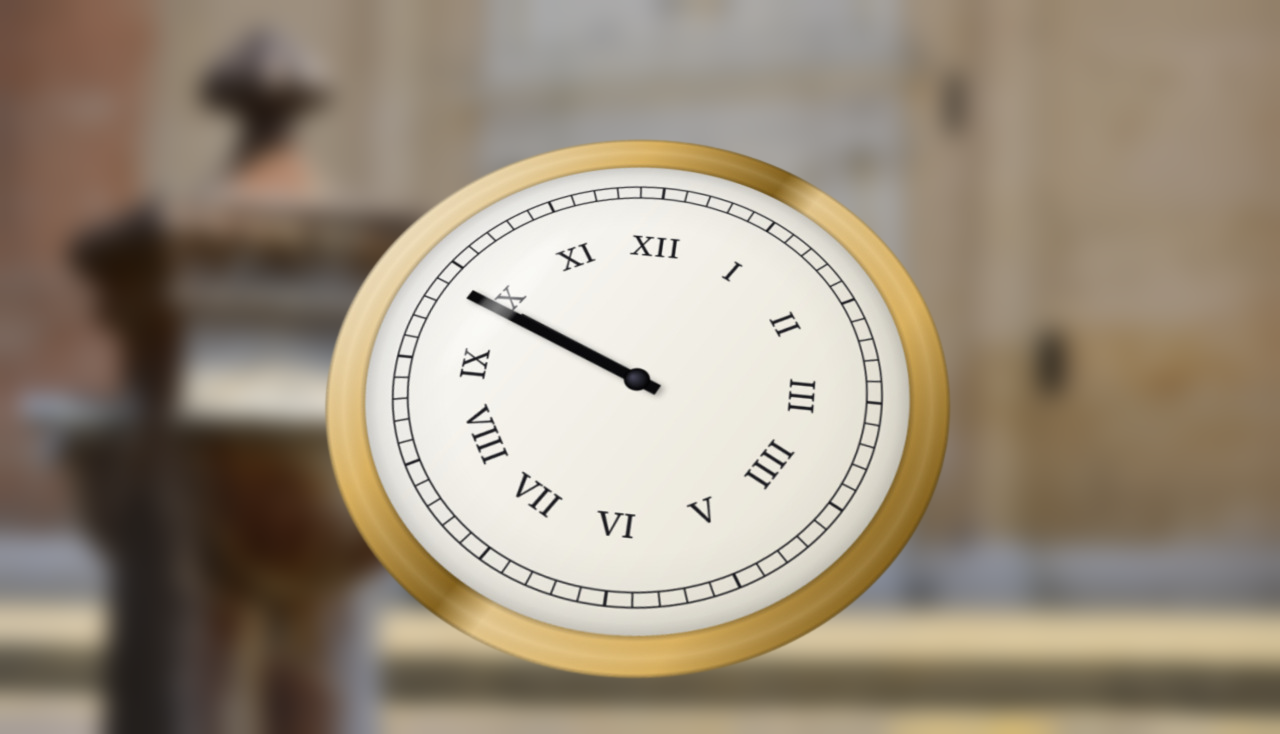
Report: 9 h 49 min
